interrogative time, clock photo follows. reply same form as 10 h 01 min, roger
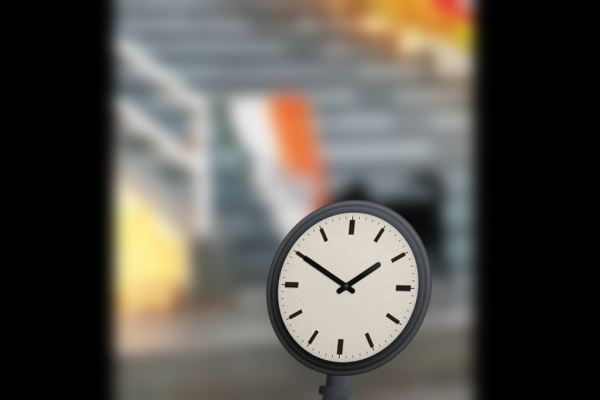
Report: 1 h 50 min
